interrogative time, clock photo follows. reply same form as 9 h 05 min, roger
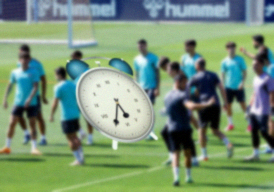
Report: 5 h 35 min
